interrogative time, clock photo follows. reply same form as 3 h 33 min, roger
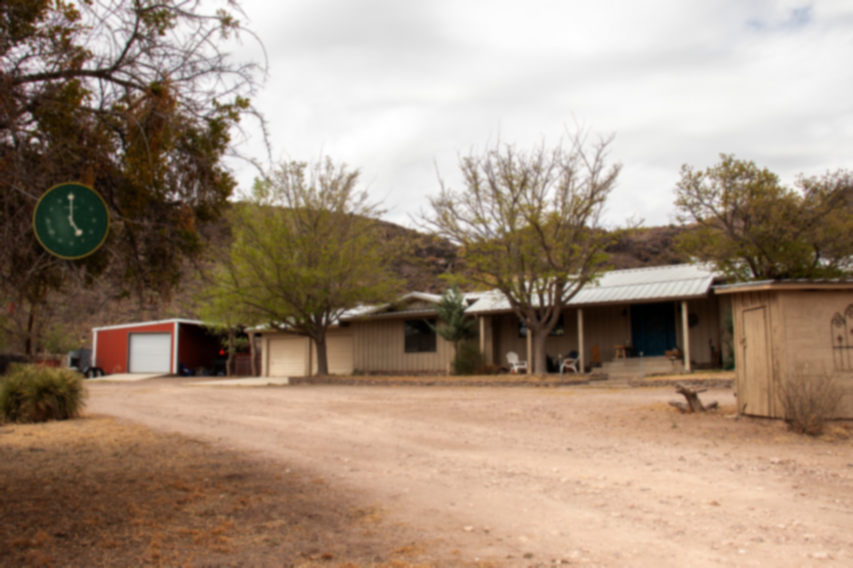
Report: 5 h 00 min
